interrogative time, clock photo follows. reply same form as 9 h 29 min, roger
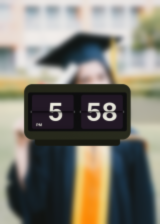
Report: 5 h 58 min
